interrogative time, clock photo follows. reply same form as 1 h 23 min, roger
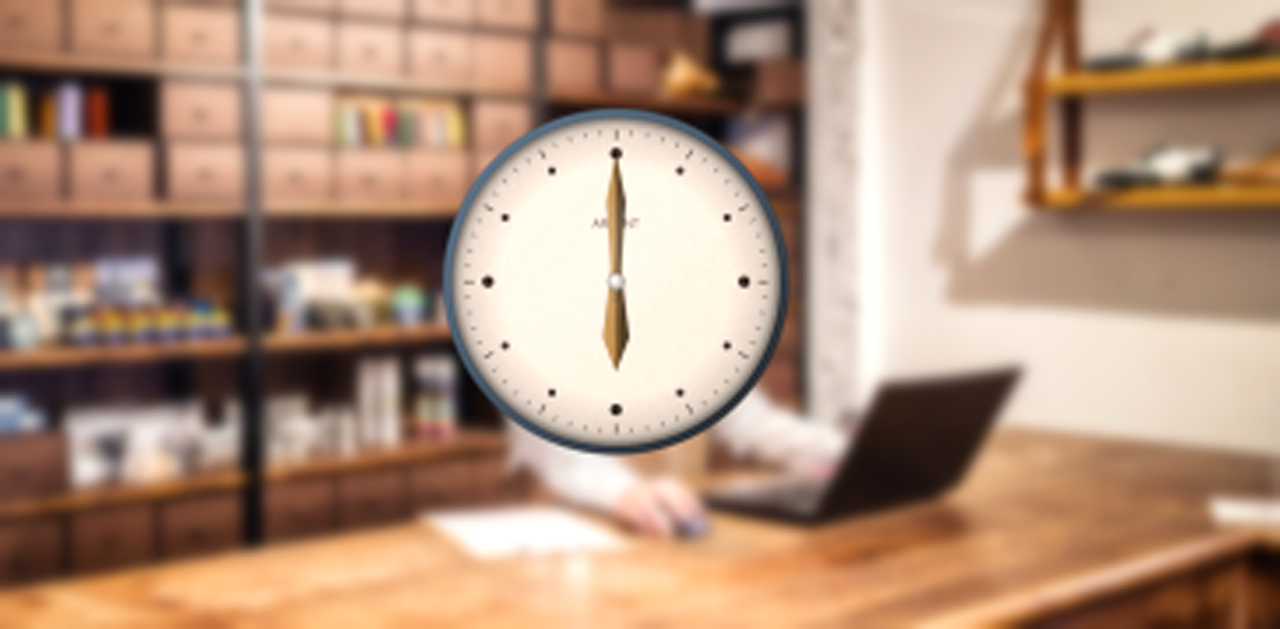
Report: 6 h 00 min
